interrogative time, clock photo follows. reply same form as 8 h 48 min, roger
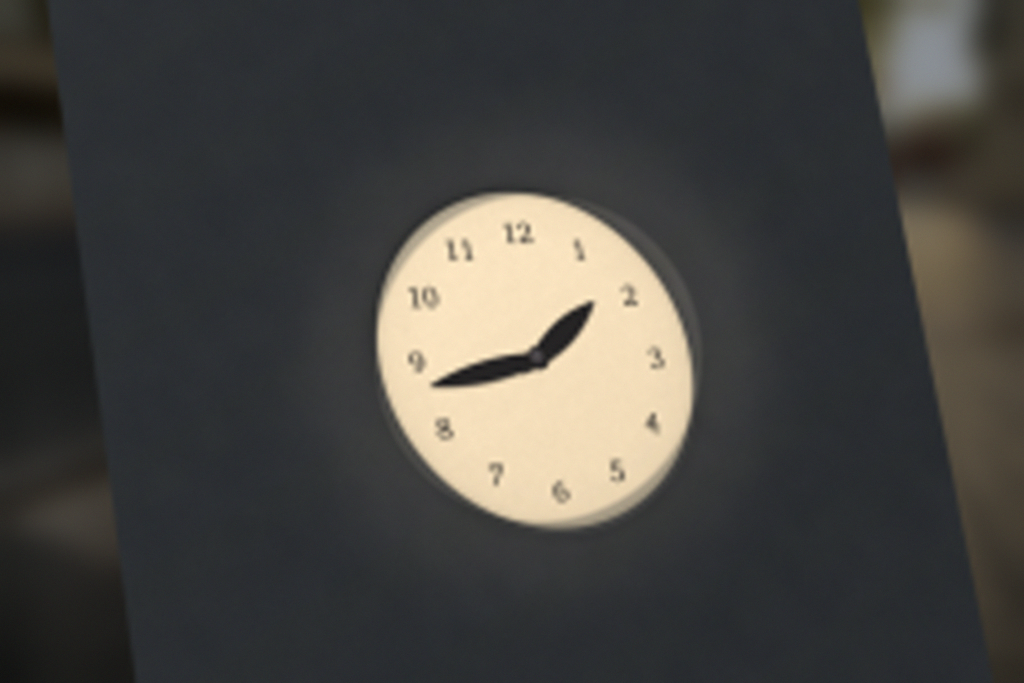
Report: 1 h 43 min
